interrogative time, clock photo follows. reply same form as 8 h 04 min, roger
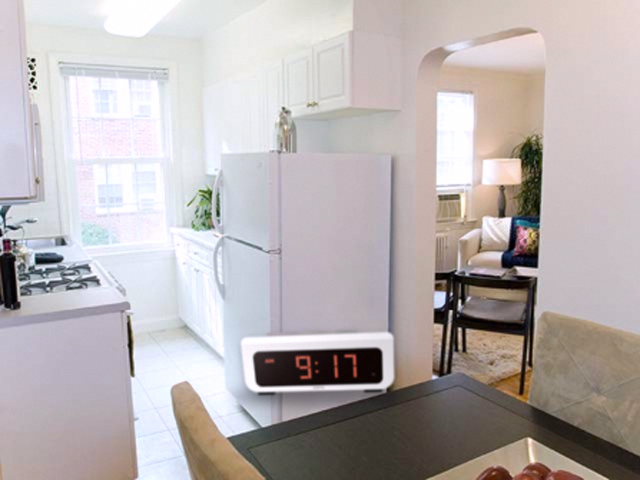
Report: 9 h 17 min
